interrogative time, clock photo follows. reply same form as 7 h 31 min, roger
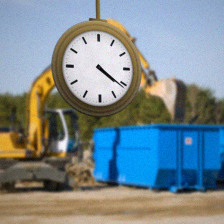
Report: 4 h 21 min
